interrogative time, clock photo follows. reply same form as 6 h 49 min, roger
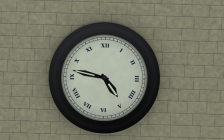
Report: 4 h 47 min
